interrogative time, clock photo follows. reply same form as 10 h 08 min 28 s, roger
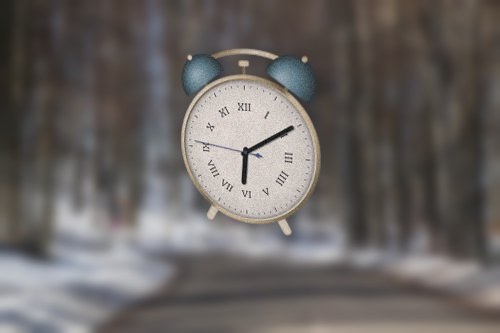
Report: 6 h 09 min 46 s
